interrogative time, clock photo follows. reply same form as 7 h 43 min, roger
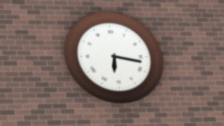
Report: 6 h 17 min
